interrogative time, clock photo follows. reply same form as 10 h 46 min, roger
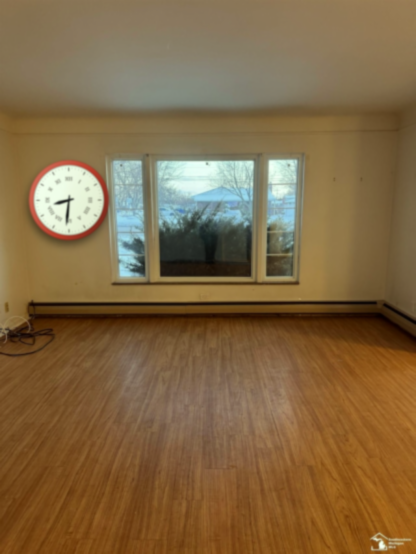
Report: 8 h 31 min
